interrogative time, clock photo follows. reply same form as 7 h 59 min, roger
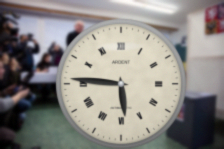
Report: 5 h 46 min
